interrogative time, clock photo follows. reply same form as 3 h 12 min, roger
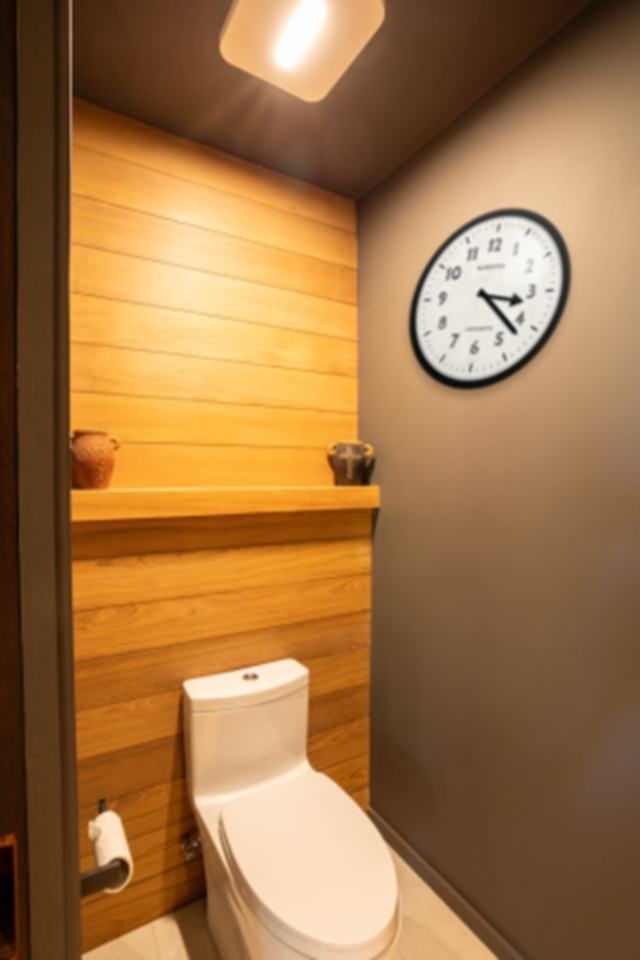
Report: 3 h 22 min
